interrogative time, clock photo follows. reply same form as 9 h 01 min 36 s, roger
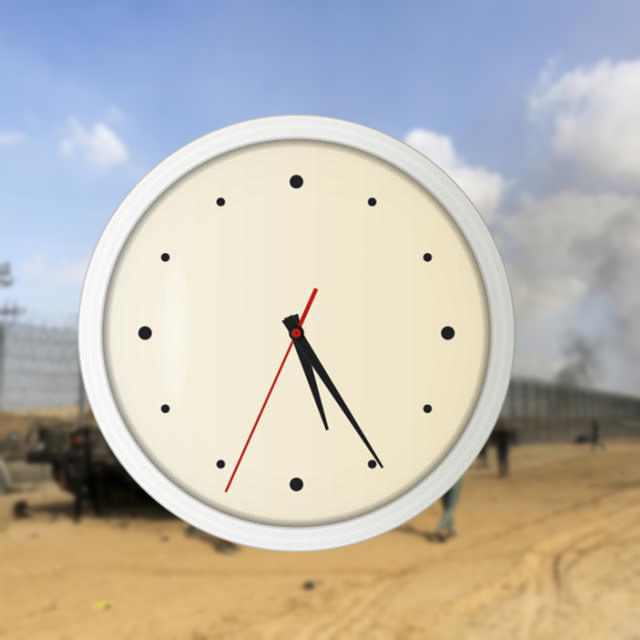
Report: 5 h 24 min 34 s
